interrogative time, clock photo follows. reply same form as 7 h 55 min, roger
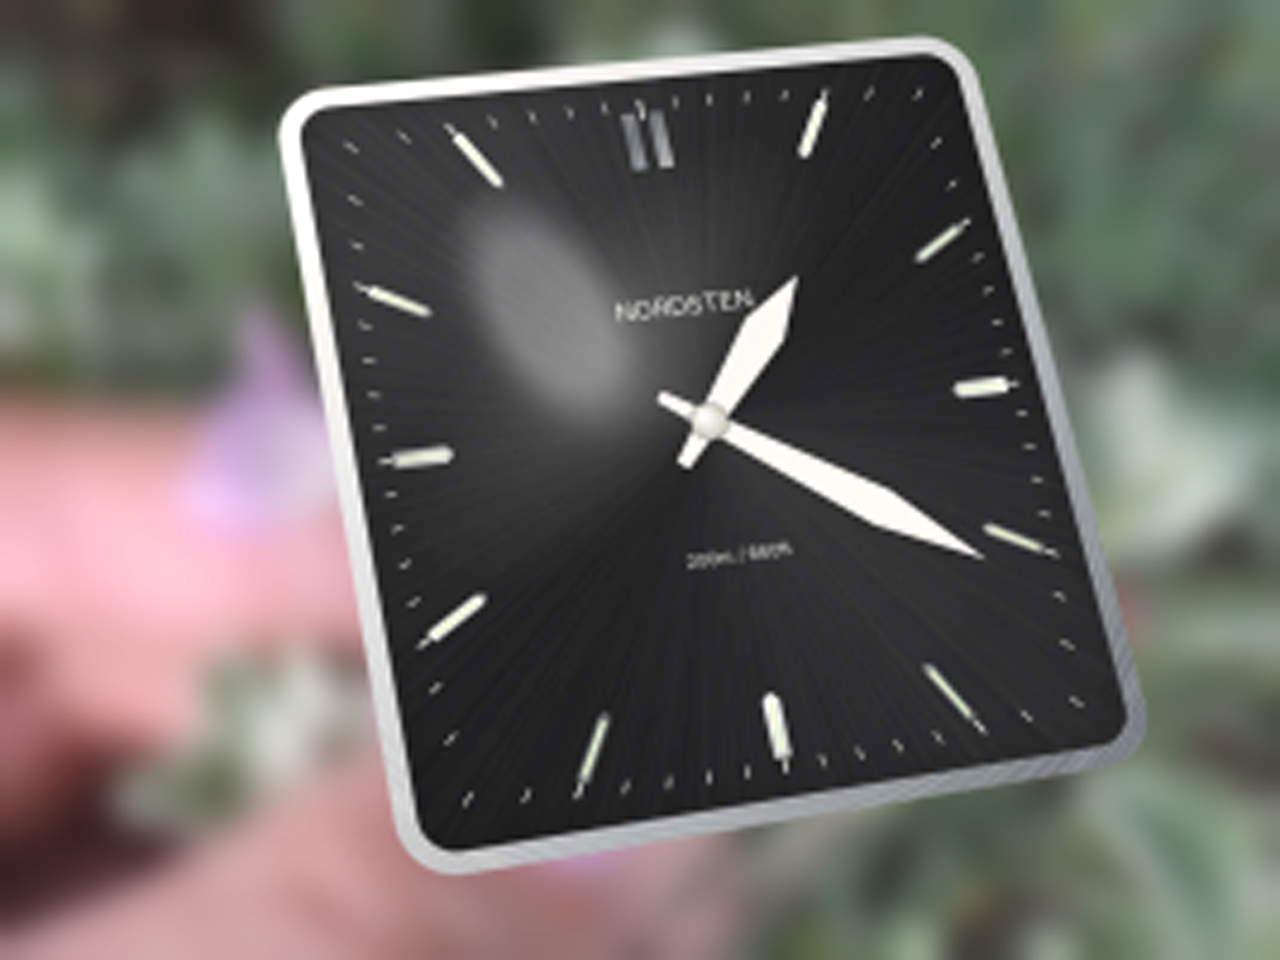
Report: 1 h 21 min
